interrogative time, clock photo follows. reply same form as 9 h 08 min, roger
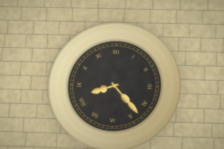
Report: 8 h 23 min
